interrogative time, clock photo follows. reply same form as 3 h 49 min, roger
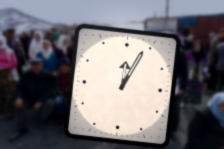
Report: 12 h 04 min
